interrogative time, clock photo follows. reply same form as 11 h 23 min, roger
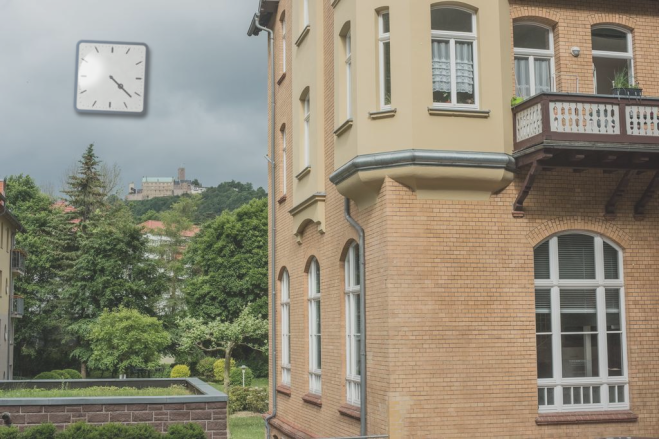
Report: 4 h 22 min
